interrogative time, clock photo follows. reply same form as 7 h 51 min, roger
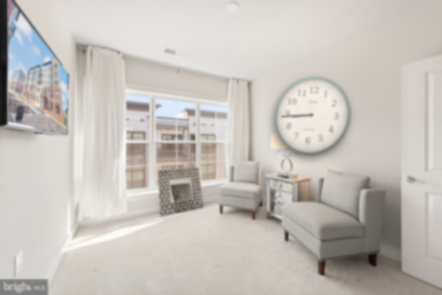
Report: 8 h 44 min
